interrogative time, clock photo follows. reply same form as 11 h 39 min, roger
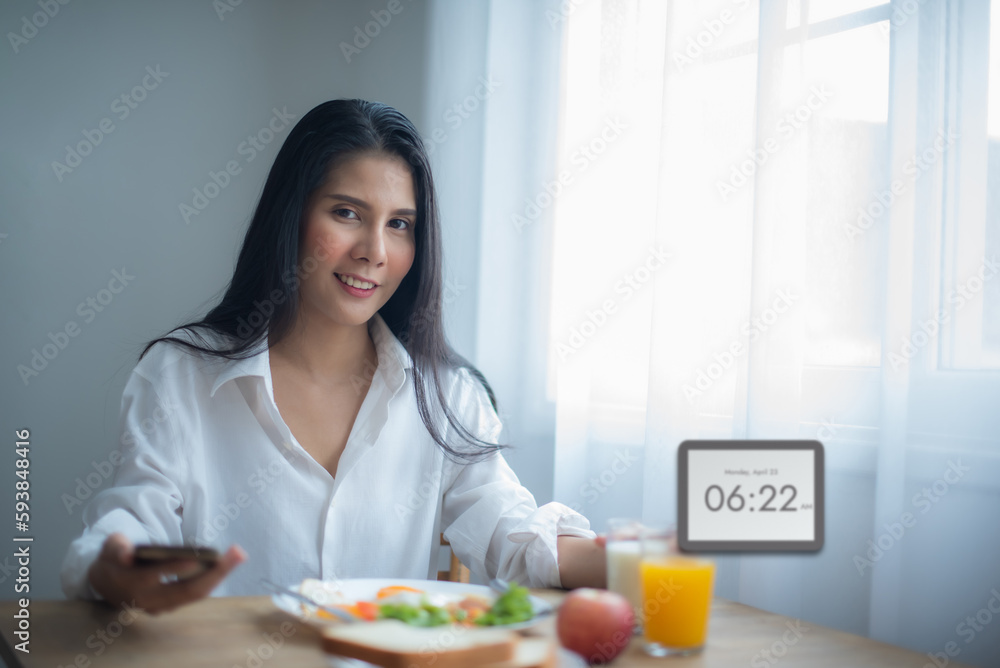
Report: 6 h 22 min
